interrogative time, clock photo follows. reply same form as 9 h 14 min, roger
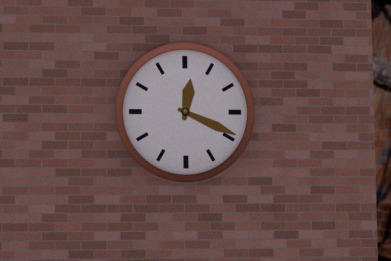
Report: 12 h 19 min
